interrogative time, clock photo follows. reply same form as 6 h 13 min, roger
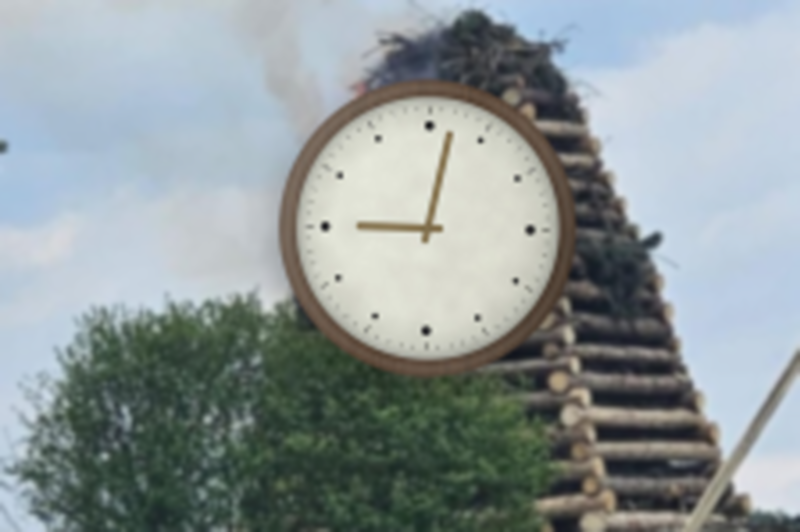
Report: 9 h 02 min
